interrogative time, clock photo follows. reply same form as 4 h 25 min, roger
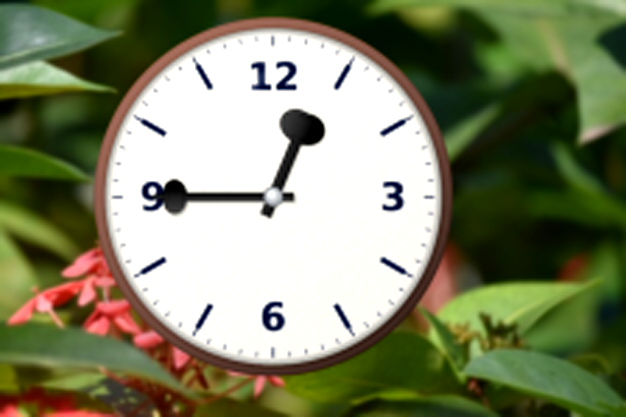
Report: 12 h 45 min
